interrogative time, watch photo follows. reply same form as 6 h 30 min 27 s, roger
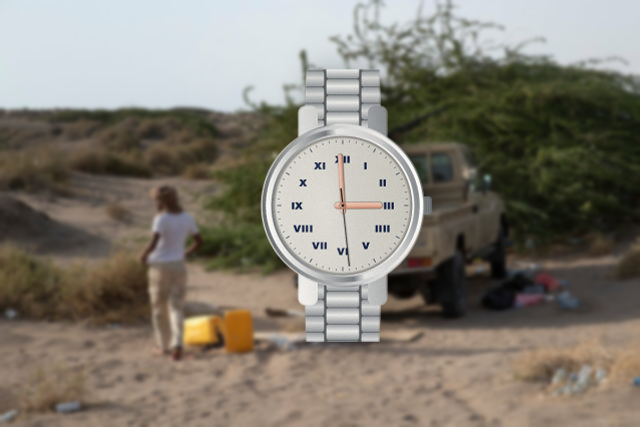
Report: 2 h 59 min 29 s
